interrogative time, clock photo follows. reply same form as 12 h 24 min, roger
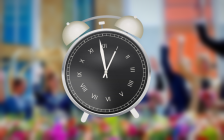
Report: 12 h 59 min
